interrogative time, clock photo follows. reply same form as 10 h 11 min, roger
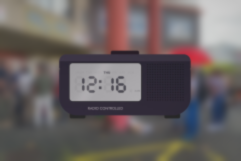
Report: 12 h 16 min
